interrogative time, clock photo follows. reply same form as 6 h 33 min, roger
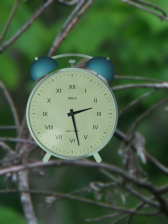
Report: 2 h 28 min
